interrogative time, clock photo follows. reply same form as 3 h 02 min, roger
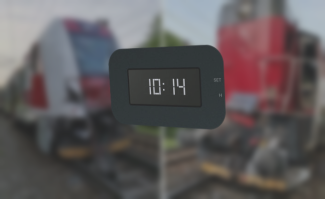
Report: 10 h 14 min
